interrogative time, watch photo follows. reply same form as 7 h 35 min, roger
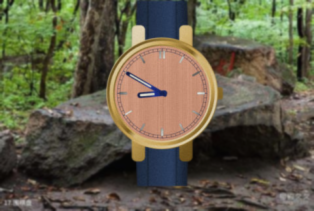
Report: 8 h 50 min
